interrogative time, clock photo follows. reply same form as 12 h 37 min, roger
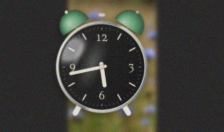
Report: 5 h 43 min
